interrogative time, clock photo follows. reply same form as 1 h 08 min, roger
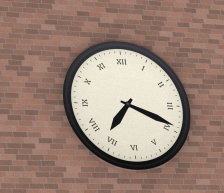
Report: 7 h 19 min
